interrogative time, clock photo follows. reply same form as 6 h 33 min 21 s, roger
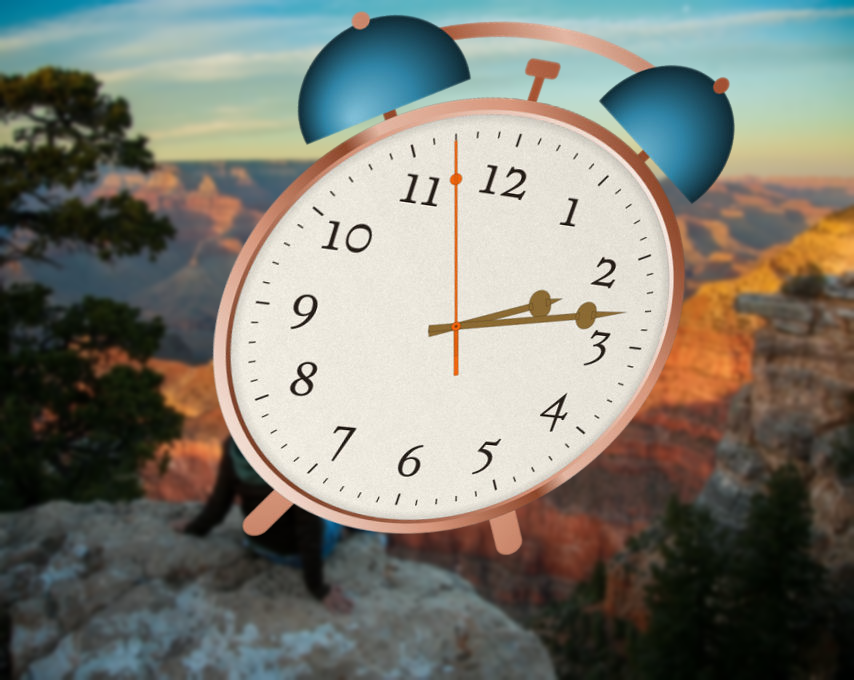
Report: 2 h 12 min 57 s
